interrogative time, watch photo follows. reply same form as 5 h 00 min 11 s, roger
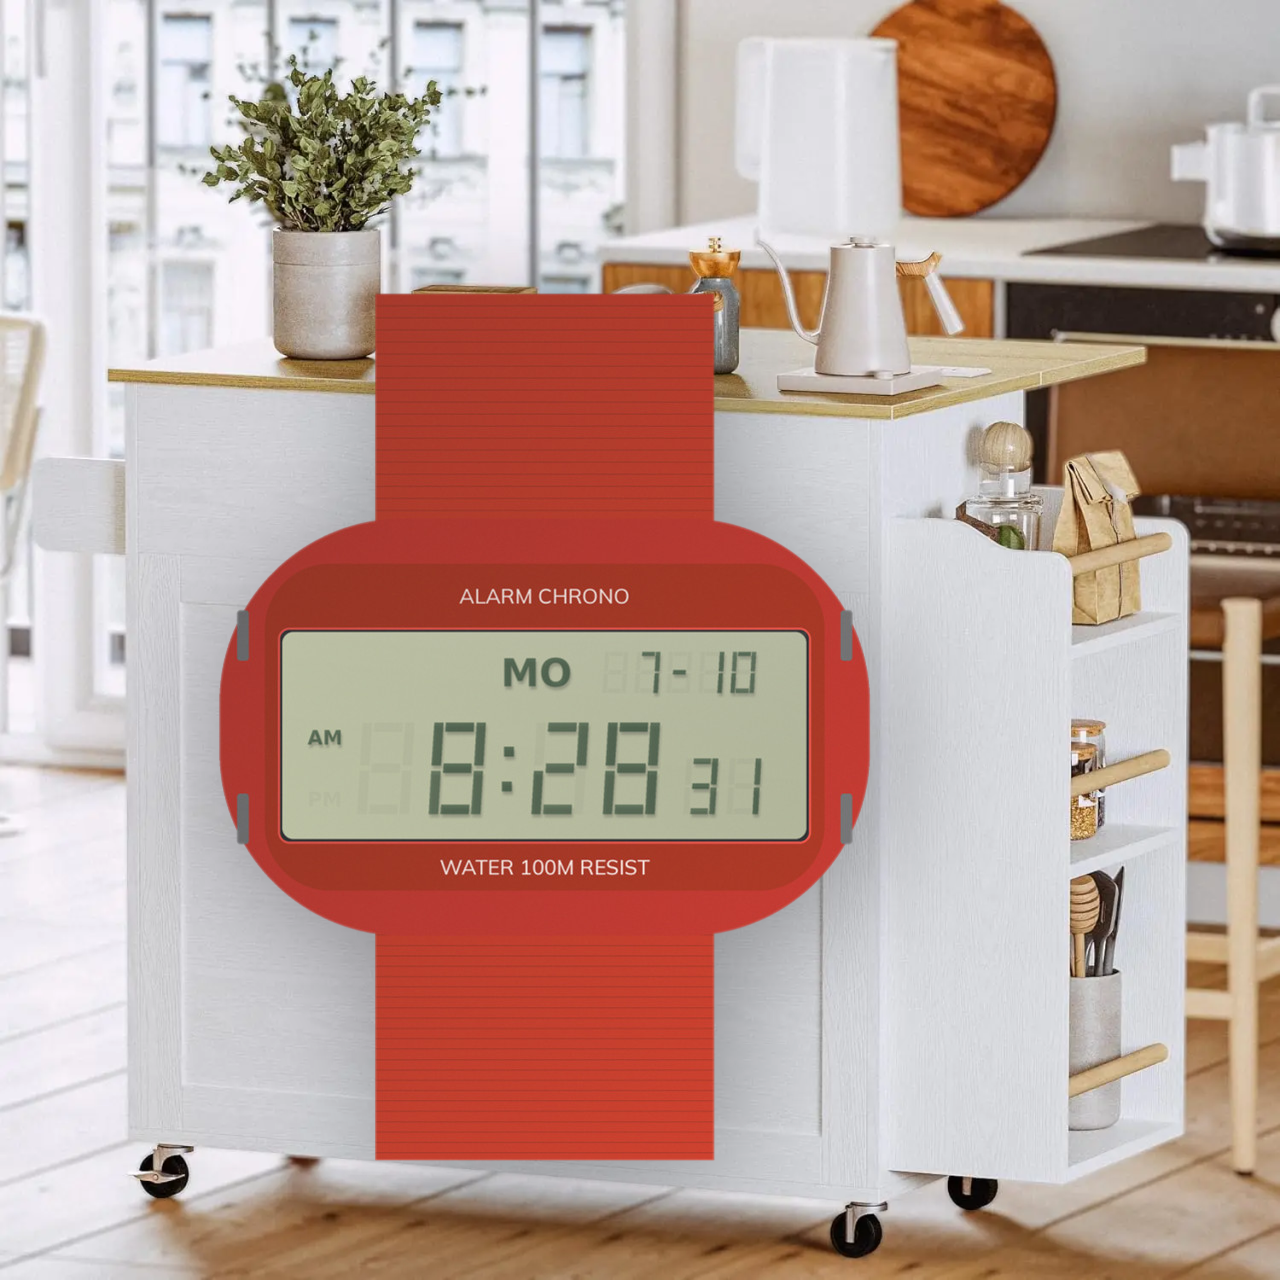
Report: 8 h 28 min 31 s
